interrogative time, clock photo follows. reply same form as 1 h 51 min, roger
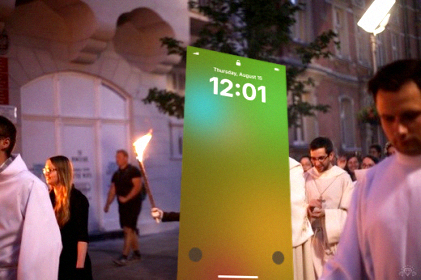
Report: 12 h 01 min
